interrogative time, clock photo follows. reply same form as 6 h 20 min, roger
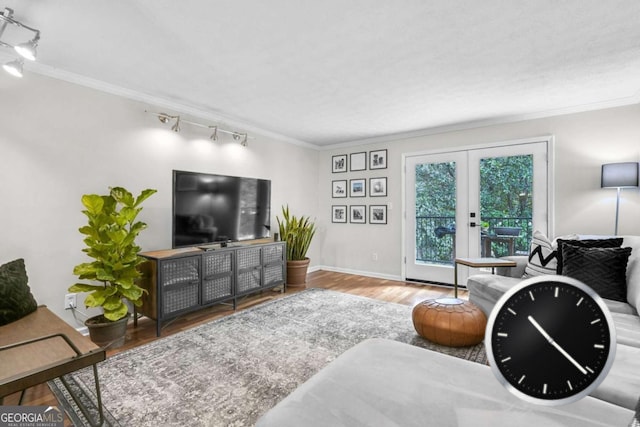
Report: 10 h 21 min
